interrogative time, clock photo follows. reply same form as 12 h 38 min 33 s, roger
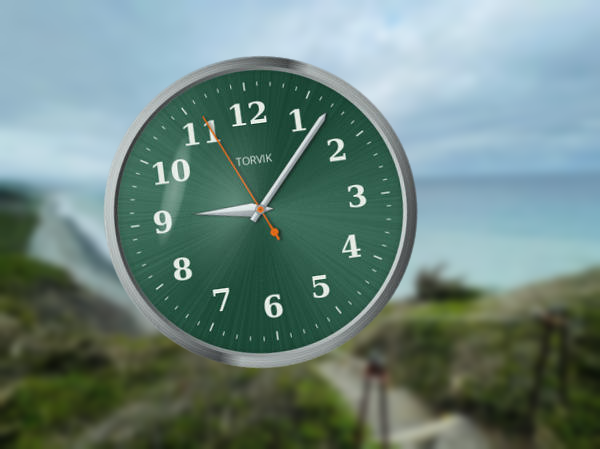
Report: 9 h 06 min 56 s
